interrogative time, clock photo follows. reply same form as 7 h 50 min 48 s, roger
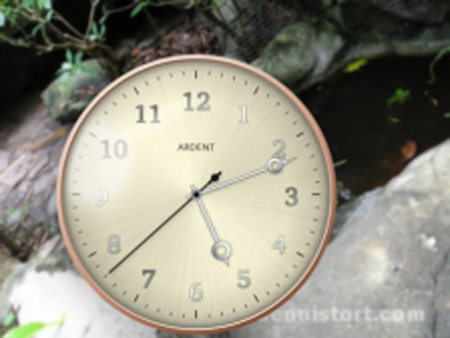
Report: 5 h 11 min 38 s
